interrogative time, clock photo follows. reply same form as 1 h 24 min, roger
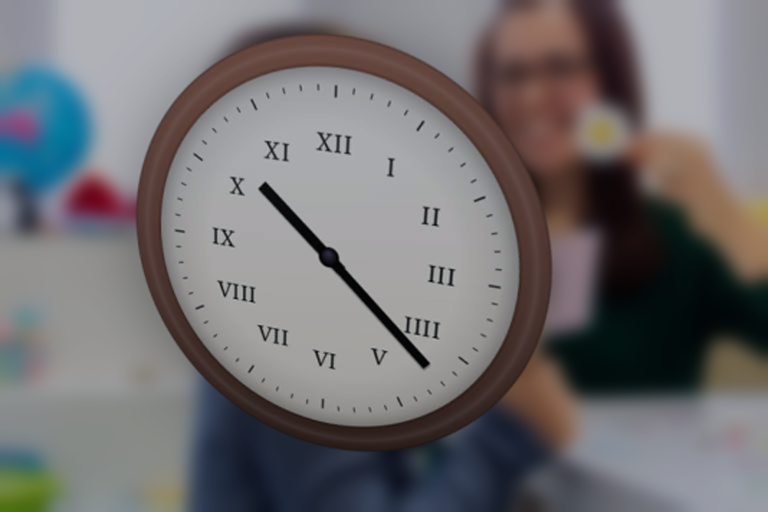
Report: 10 h 22 min
